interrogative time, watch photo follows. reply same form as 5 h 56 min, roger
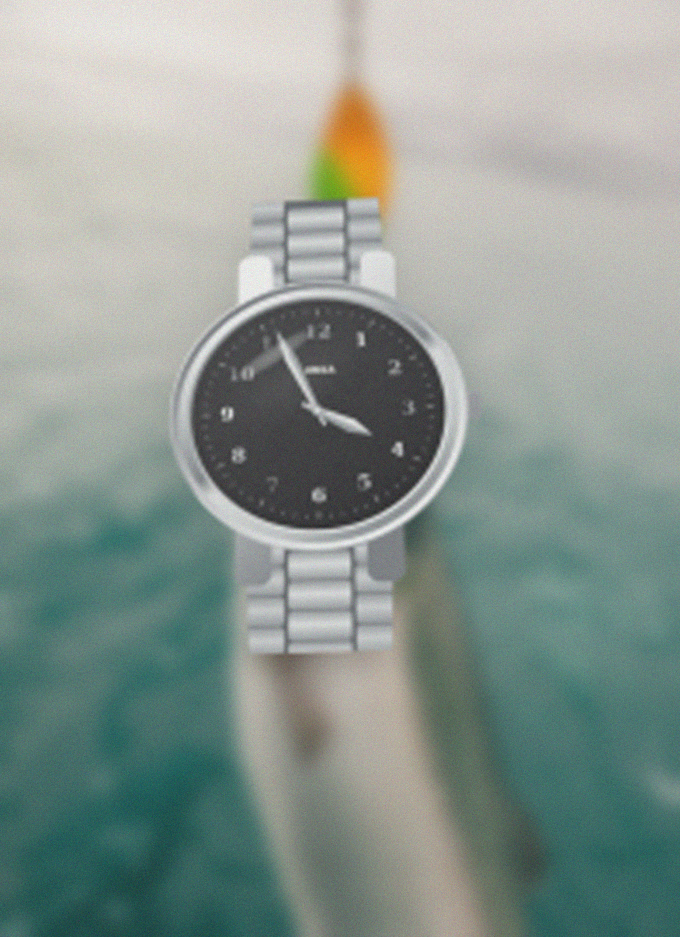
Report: 3 h 56 min
